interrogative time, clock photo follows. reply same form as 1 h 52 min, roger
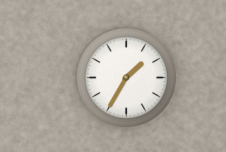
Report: 1 h 35 min
